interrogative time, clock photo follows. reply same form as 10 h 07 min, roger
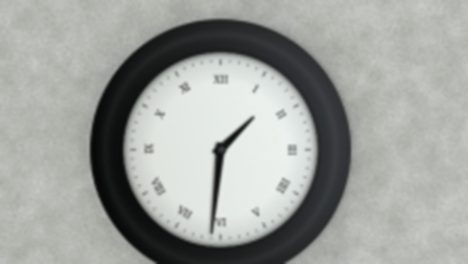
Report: 1 h 31 min
